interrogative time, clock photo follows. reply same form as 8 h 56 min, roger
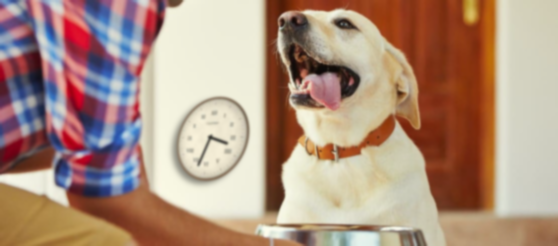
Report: 3 h 33 min
